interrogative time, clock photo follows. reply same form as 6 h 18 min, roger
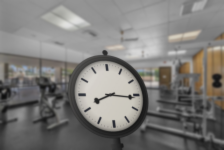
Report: 8 h 16 min
